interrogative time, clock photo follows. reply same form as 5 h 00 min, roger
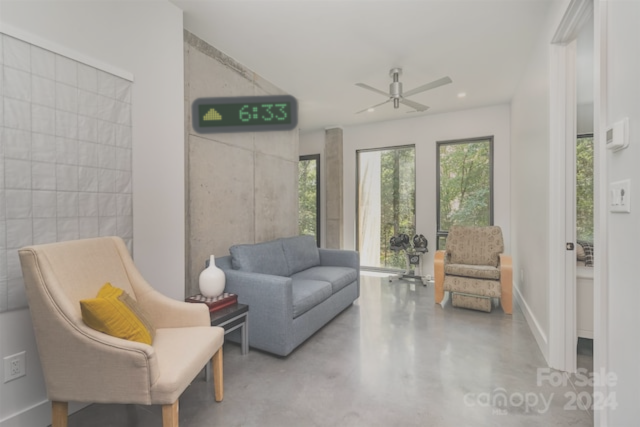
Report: 6 h 33 min
